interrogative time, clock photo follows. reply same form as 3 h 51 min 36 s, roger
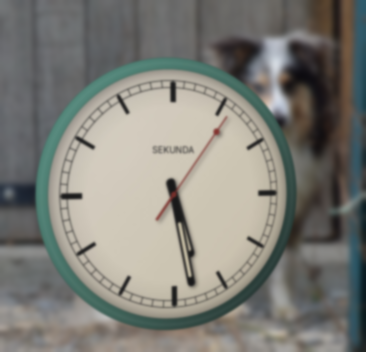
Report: 5 h 28 min 06 s
